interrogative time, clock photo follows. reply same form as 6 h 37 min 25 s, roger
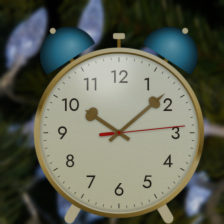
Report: 10 h 08 min 14 s
